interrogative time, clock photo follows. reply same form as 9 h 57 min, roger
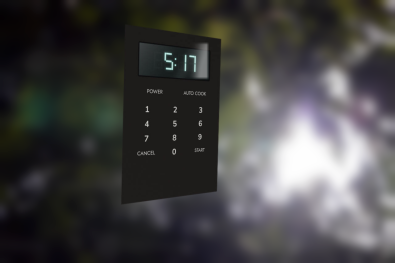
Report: 5 h 17 min
